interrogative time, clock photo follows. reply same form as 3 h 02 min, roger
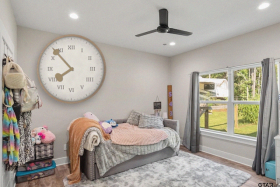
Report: 7 h 53 min
